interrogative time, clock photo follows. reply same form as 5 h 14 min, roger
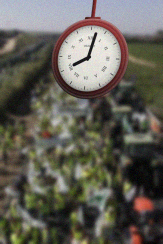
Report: 8 h 02 min
